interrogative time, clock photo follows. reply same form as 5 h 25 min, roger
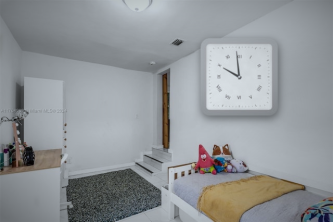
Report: 9 h 59 min
